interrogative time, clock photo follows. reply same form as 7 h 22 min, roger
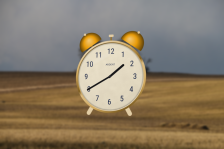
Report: 1 h 40 min
